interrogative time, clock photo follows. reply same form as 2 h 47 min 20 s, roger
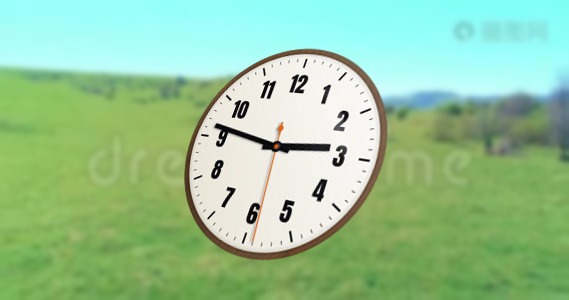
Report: 2 h 46 min 29 s
